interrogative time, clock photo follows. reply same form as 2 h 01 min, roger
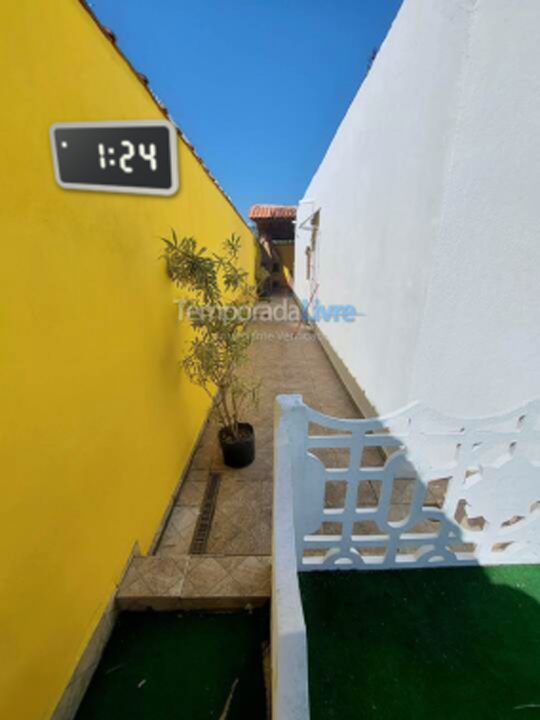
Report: 1 h 24 min
